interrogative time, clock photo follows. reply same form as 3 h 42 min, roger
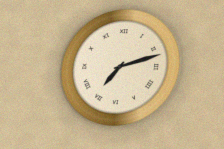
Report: 7 h 12 min
